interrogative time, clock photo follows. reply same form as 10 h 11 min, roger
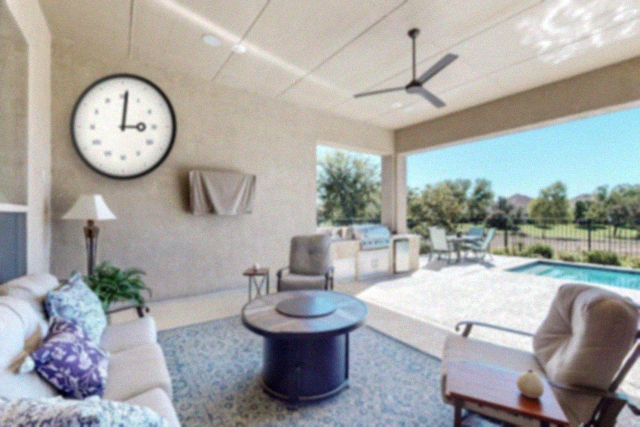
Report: 3 h 01 min
